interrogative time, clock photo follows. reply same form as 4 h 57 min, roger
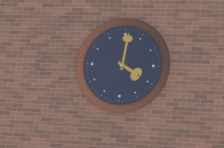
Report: 4 h 01 min
